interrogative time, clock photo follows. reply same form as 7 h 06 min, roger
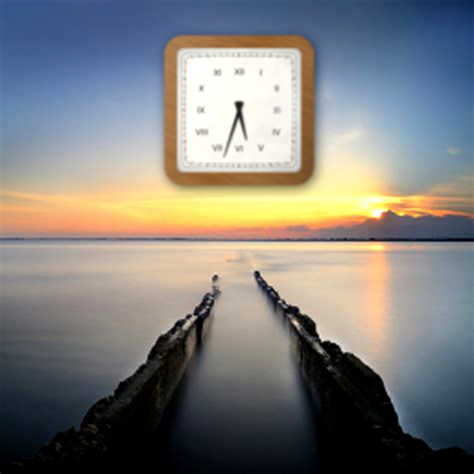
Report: 5 h 33 min
